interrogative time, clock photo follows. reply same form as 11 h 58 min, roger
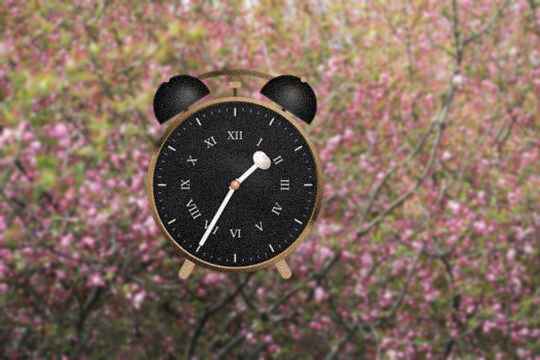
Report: 1 h 35 min
